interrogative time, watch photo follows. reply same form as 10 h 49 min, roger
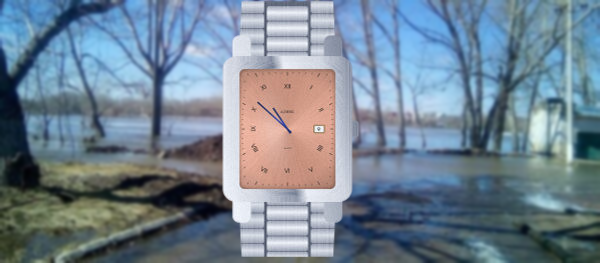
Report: 10 h 52 min
